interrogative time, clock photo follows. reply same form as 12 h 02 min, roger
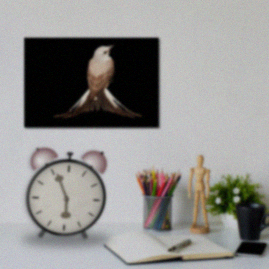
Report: 5 h 56 min
